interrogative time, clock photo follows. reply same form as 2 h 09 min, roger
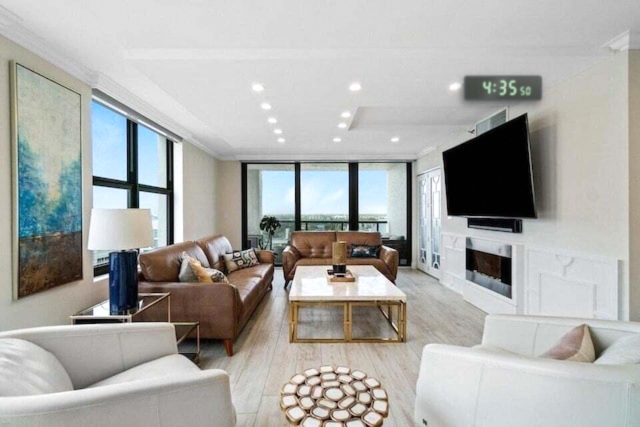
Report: 4 h 35 min
